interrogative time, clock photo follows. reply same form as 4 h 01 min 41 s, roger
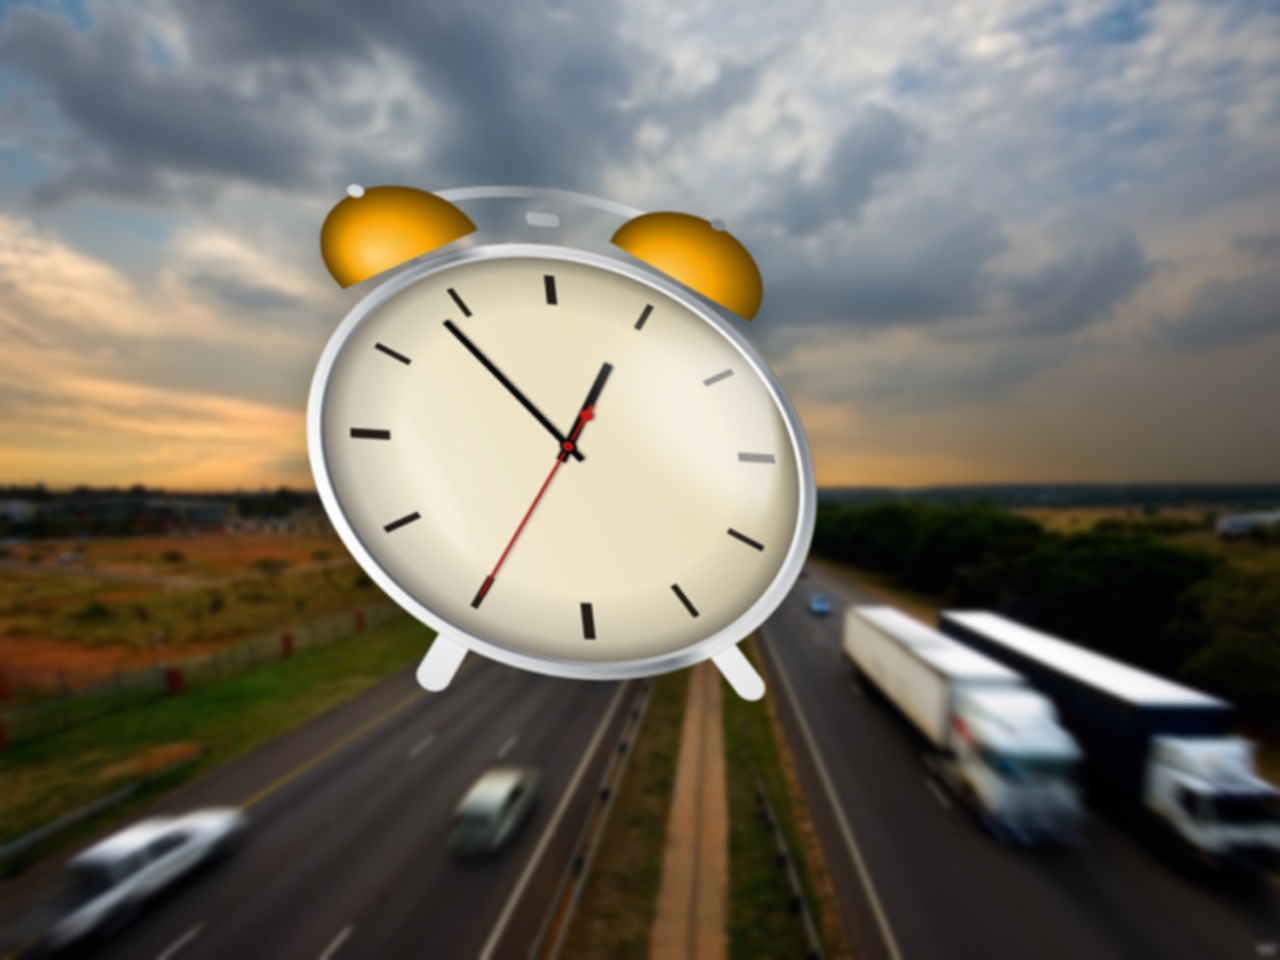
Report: 12 h 53 min 35 s
